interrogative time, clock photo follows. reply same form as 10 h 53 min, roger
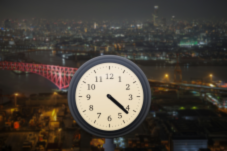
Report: 4 h 22 min
